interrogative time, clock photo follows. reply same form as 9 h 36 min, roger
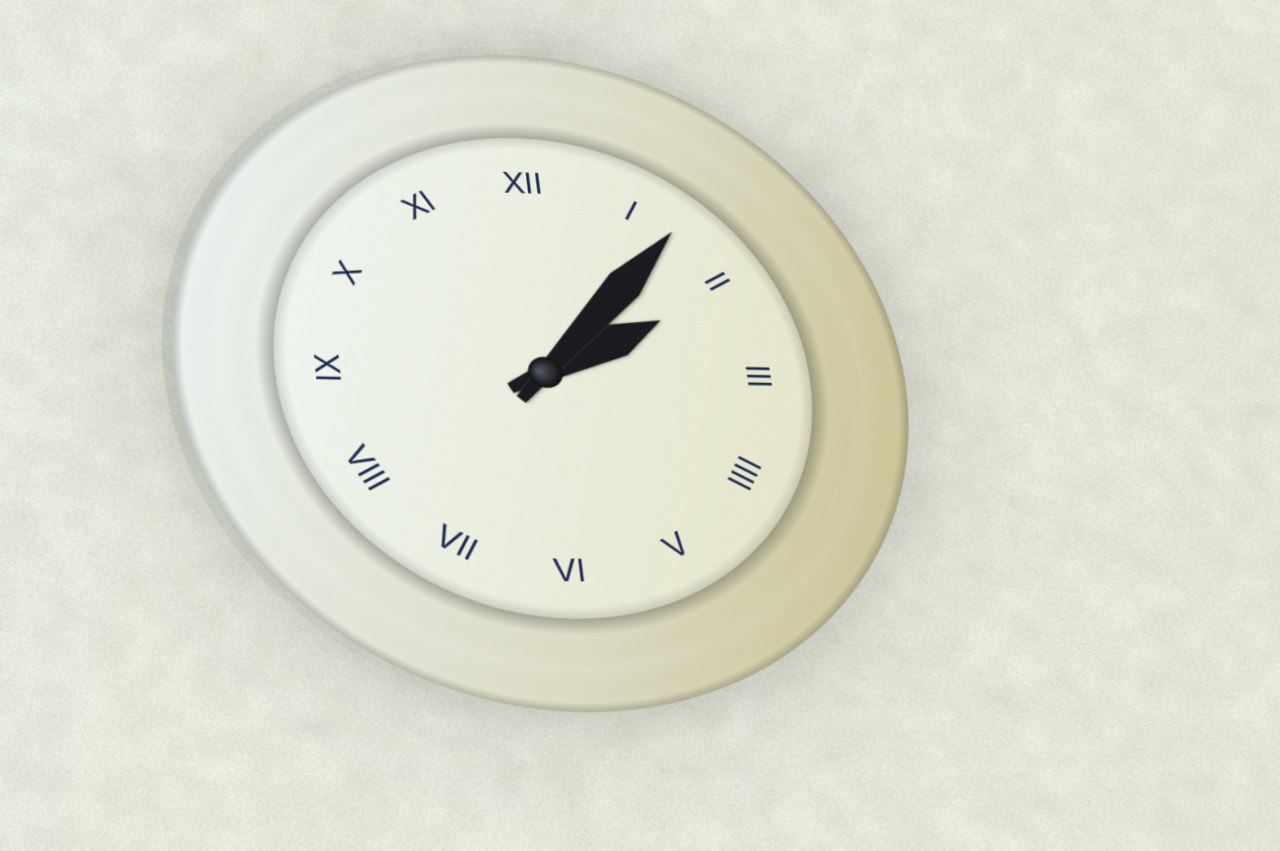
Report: 2 h 07 min
